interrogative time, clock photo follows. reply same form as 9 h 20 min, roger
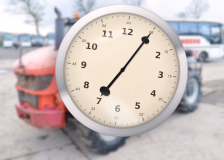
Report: 7 h 05 min
